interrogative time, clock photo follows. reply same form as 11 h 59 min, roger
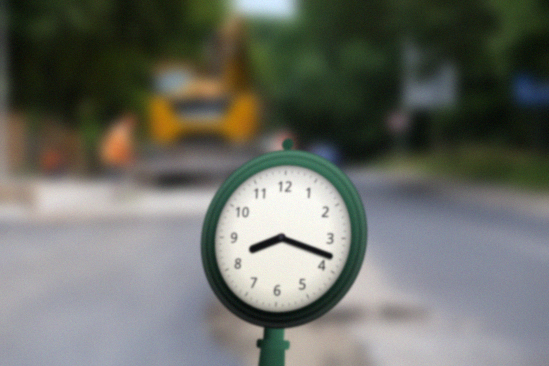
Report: 8 h 18 min
